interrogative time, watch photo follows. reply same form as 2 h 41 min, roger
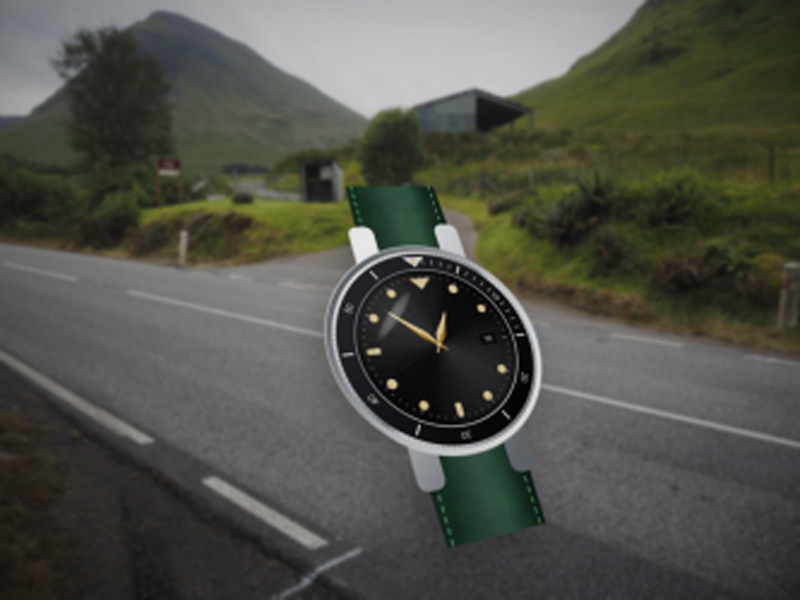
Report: 12 h 52 min
